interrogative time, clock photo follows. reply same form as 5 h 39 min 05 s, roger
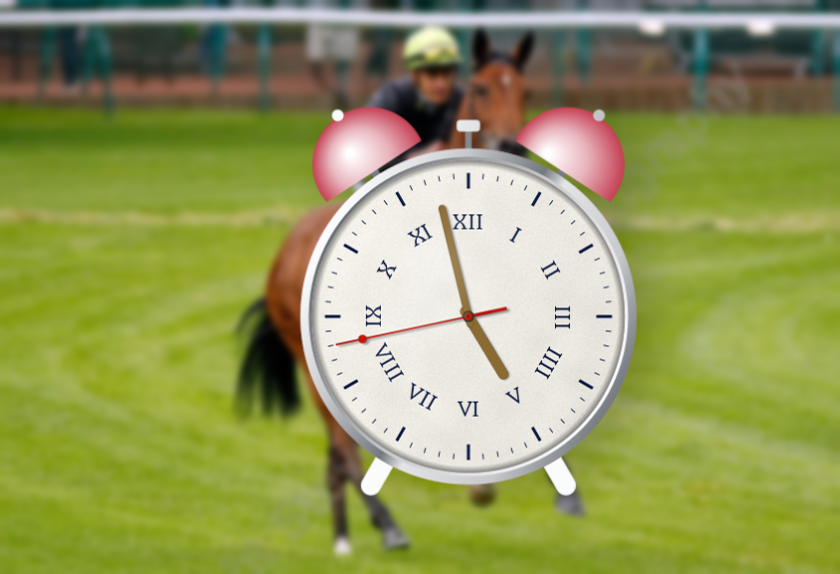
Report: 4 h 57 min 43 s
